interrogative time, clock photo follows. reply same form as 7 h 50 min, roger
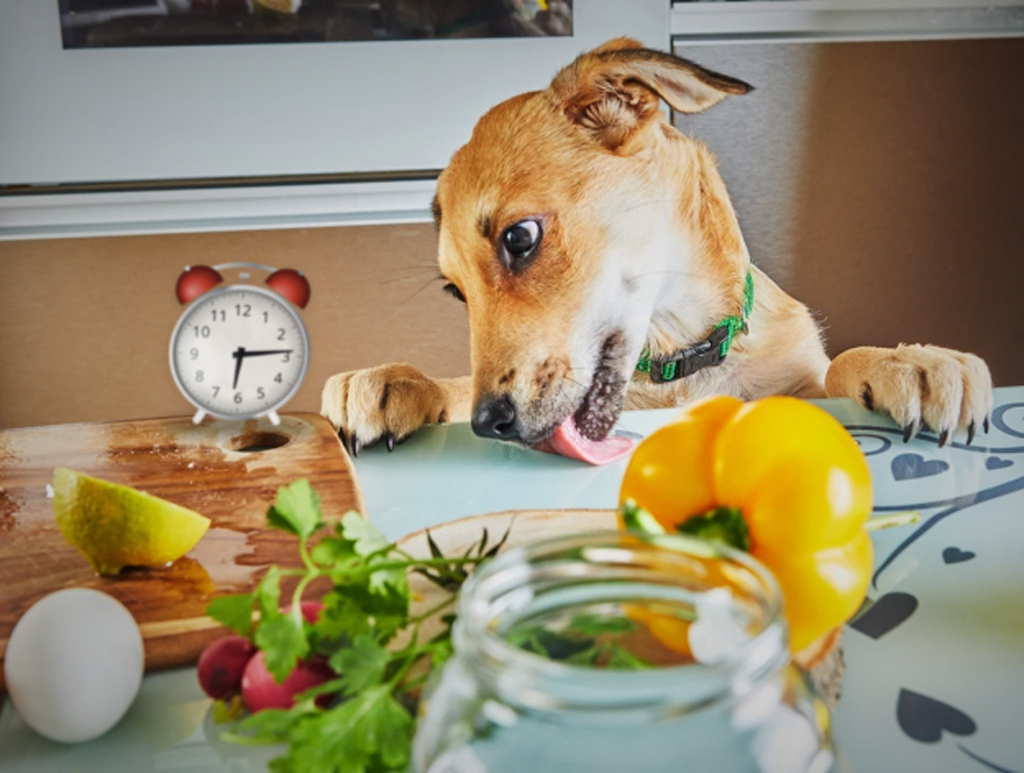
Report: 6 h 14 min
